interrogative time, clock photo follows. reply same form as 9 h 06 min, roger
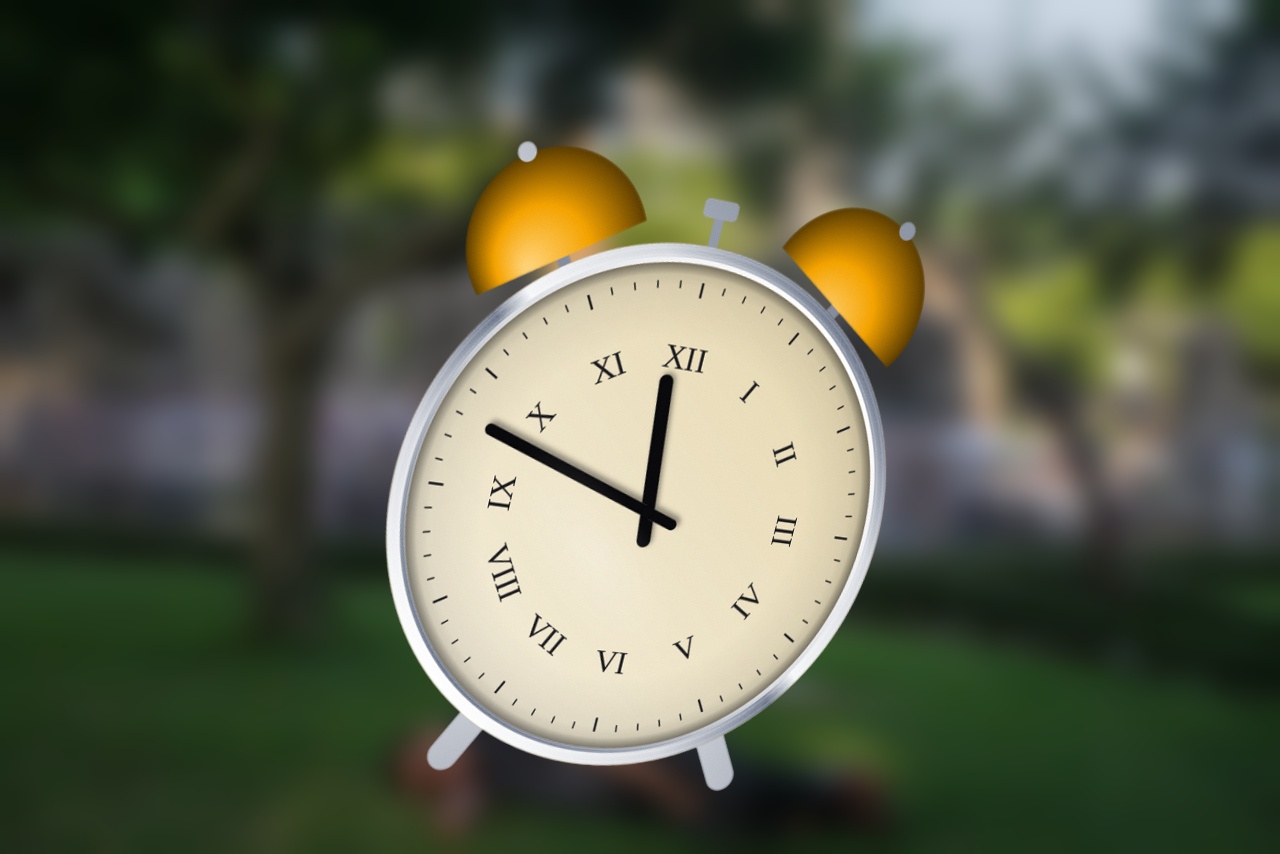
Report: 11 h 48 min
